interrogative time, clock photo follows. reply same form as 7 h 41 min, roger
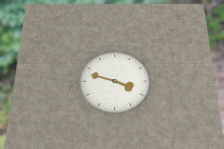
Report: 3 h 48 min
